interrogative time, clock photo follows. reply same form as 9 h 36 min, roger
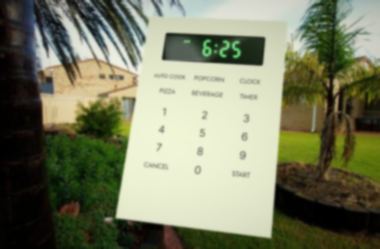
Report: 6 h 25 min
